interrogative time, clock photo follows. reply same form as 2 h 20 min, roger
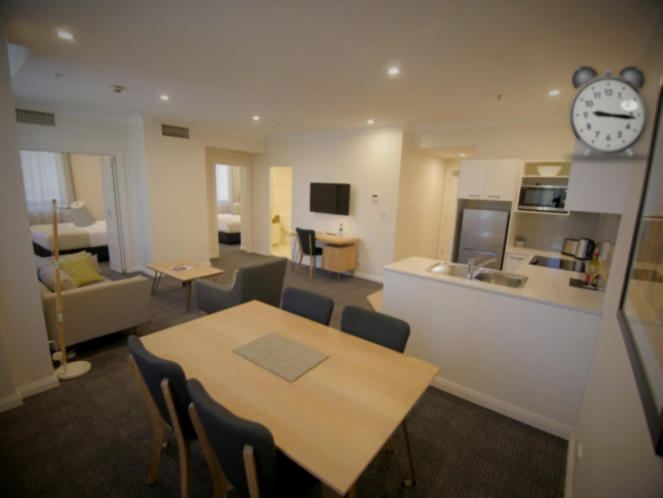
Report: 9 h 16 min
